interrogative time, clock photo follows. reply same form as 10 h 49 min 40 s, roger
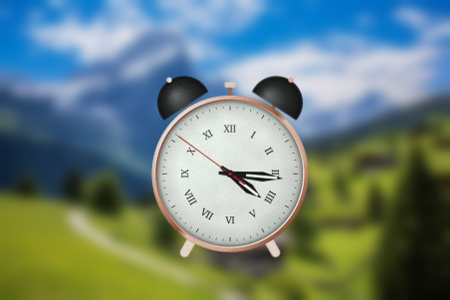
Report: 4 h 15 min 51 s
